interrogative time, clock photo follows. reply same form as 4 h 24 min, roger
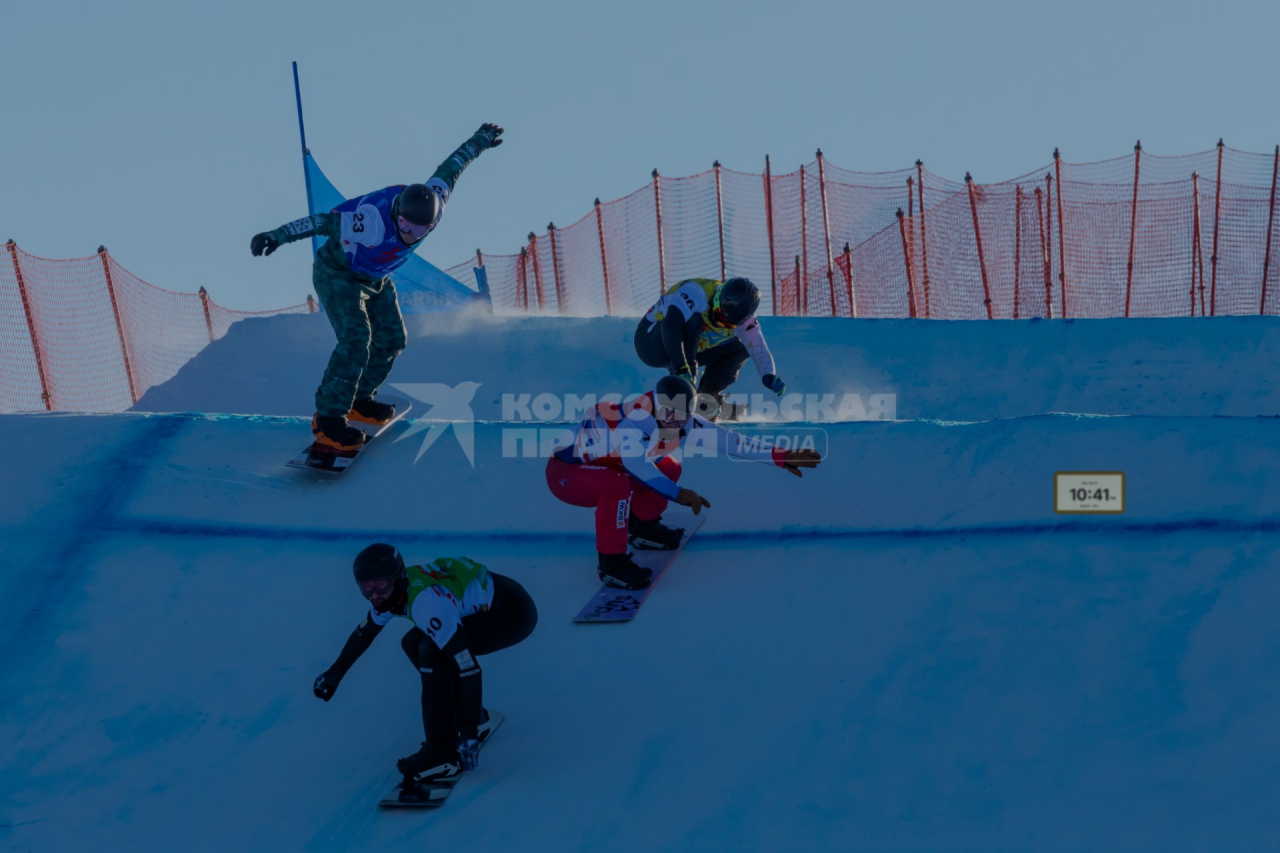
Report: 10 h 41 min
